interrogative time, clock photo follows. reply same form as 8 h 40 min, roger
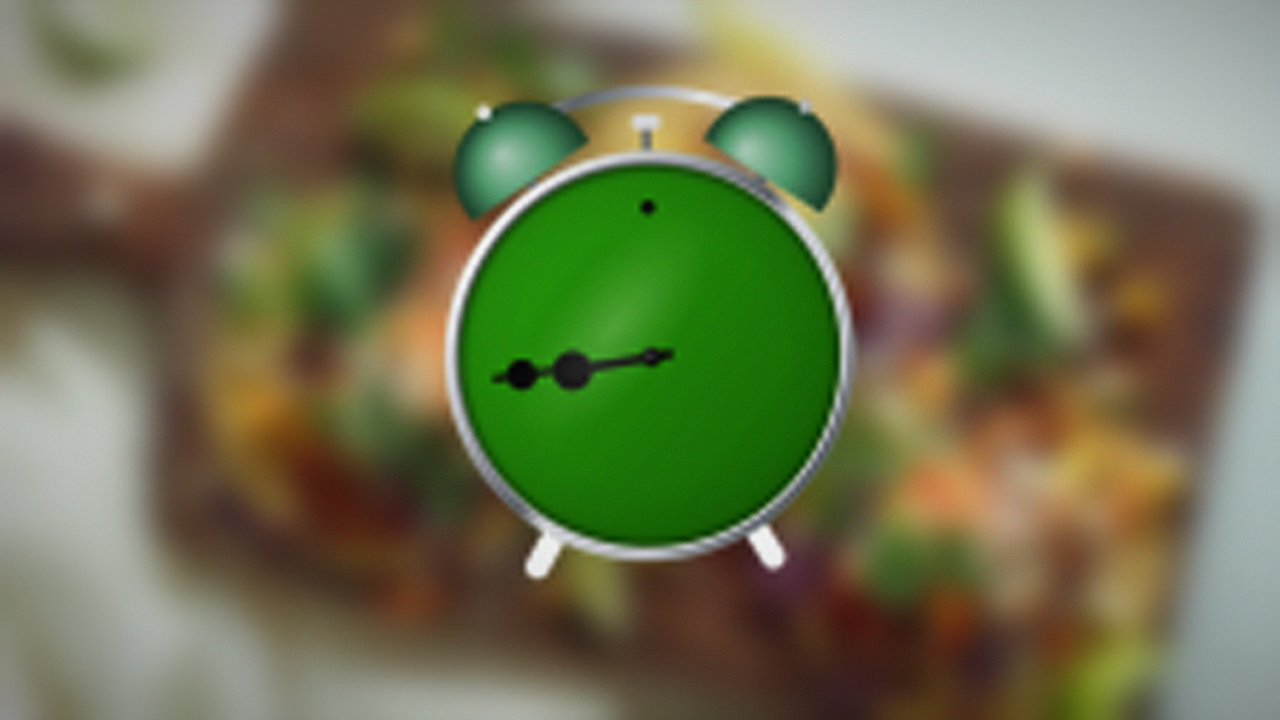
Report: 8 h 44 min
